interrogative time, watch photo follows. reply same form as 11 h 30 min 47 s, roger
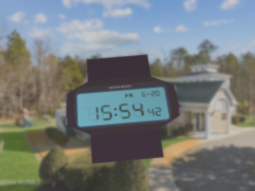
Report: 15 h 54 min 42 s
